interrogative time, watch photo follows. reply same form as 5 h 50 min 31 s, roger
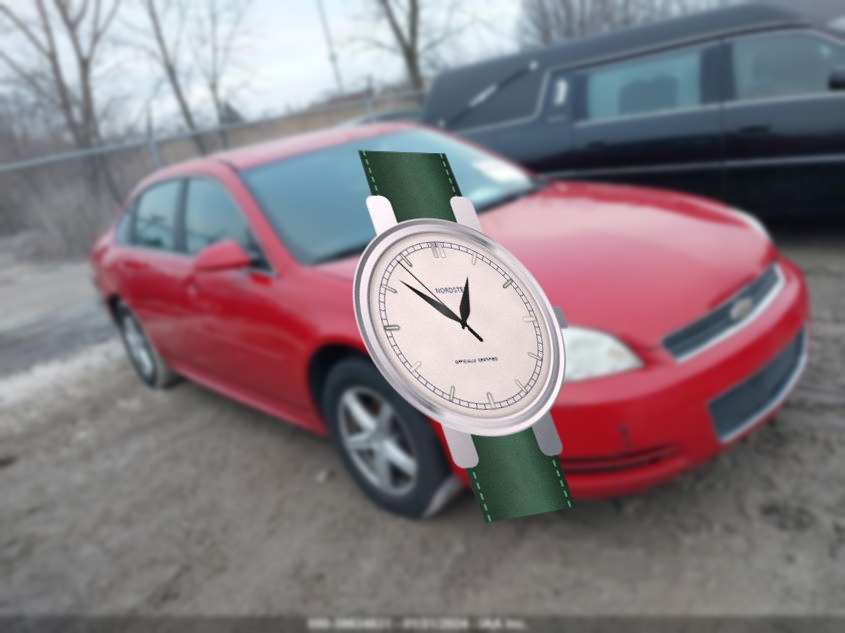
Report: 12 h 51 min 54 s
